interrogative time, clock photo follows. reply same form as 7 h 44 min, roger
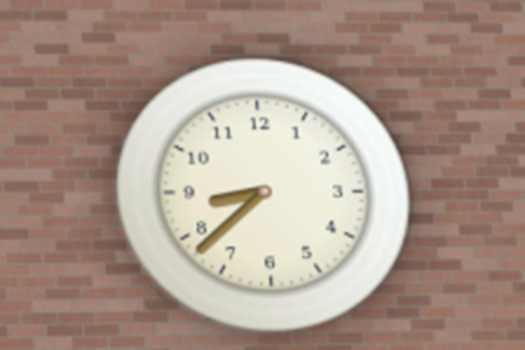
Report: 8 h 38 min
